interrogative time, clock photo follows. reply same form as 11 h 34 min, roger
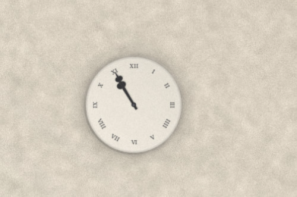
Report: 10 h 55 min
